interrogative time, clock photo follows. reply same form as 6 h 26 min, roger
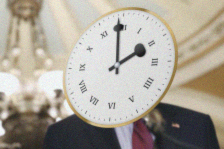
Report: 1 h 59 min
